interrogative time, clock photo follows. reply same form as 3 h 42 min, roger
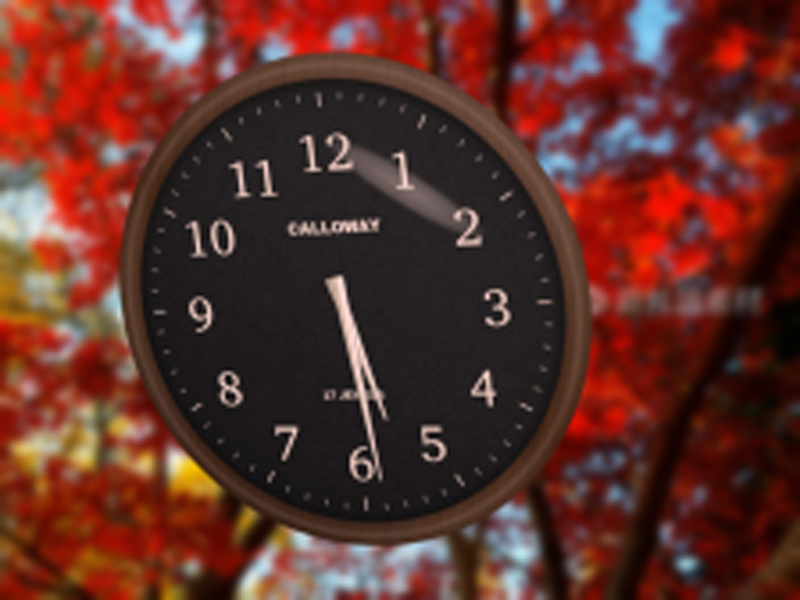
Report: 5 h 29 min
